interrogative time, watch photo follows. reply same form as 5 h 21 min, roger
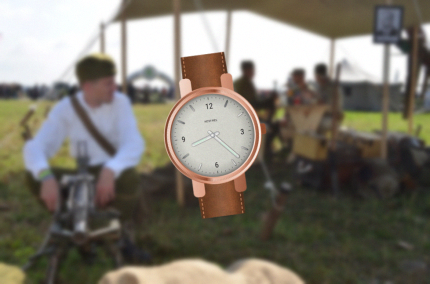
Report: 8 h 23 min
